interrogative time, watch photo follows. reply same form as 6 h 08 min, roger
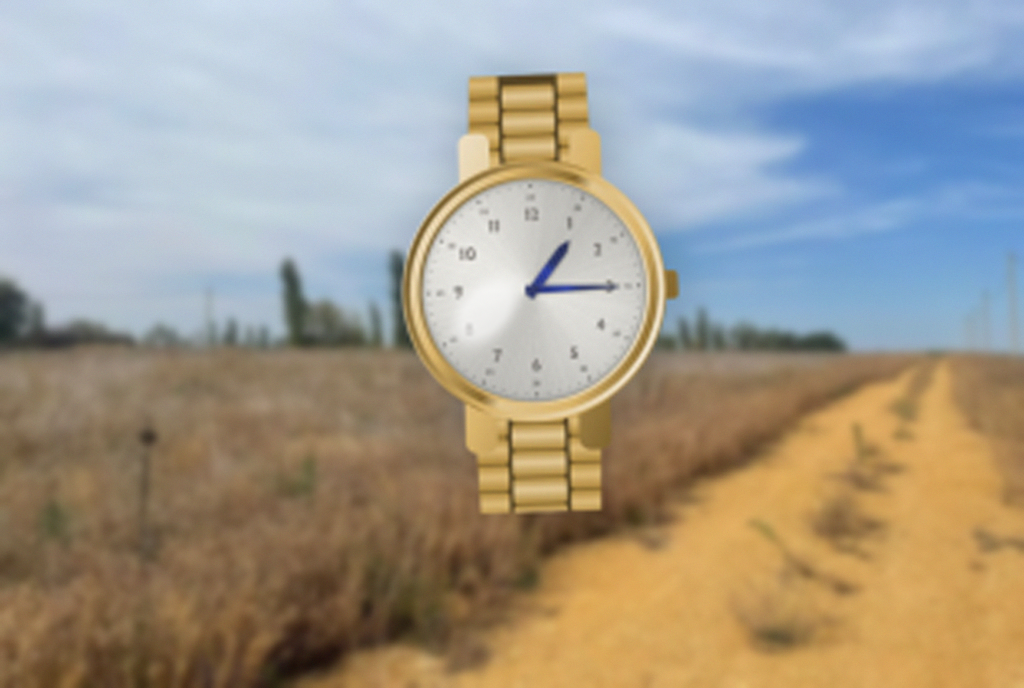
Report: 1 h 15 min
